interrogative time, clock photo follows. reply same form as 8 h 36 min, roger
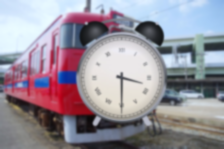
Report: 3 h 30 min
